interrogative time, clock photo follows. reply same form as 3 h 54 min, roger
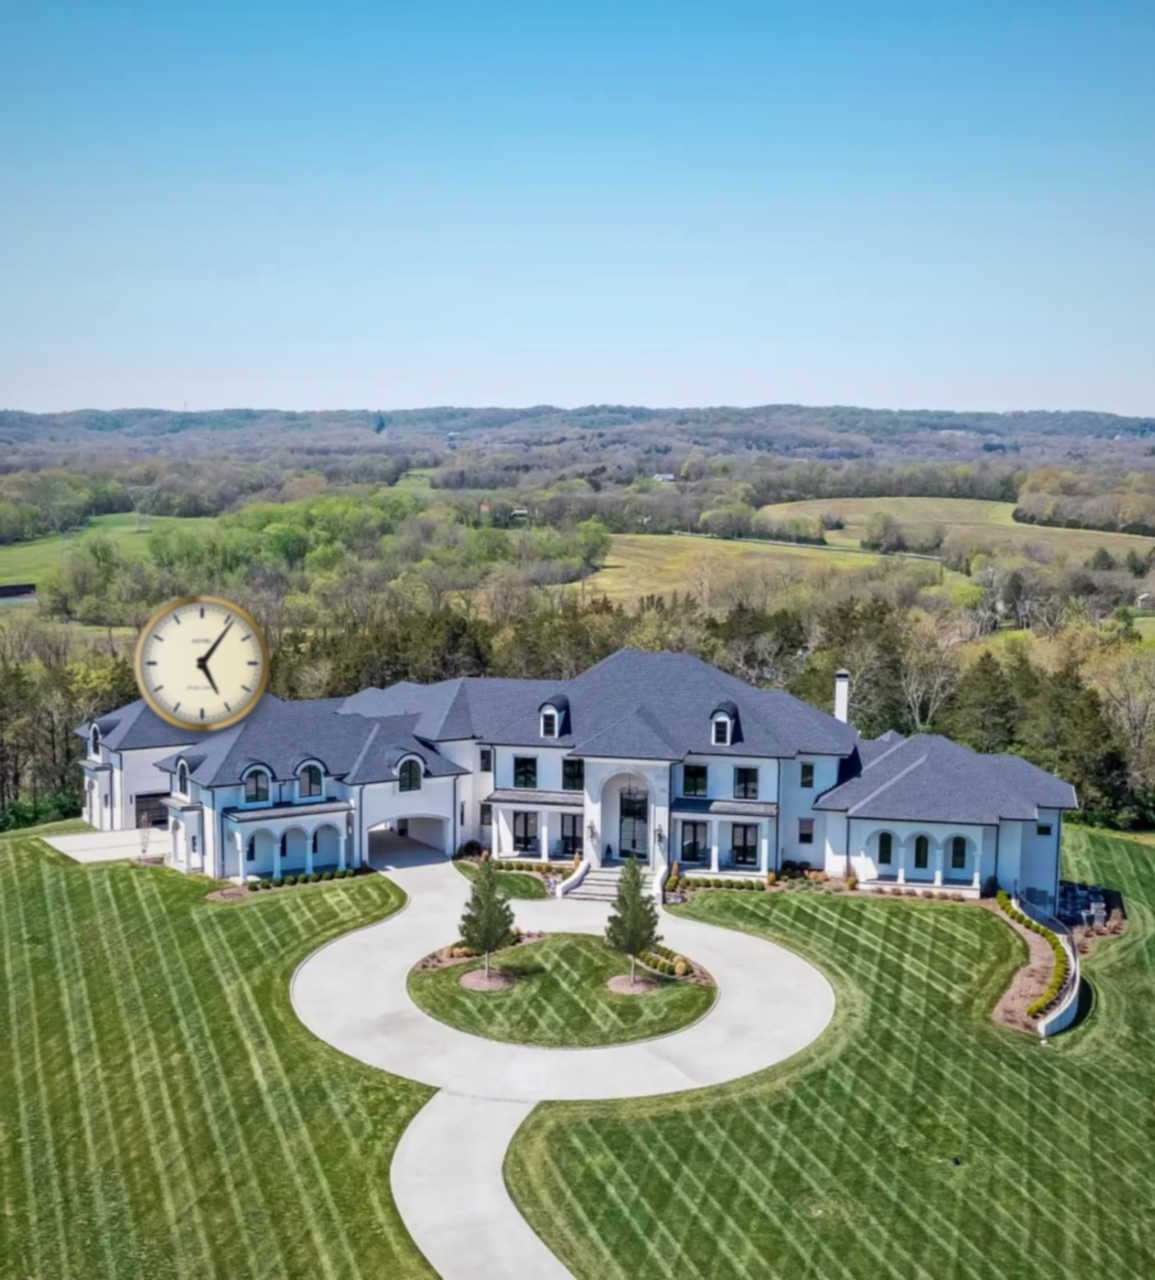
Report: 5 h 06 min
